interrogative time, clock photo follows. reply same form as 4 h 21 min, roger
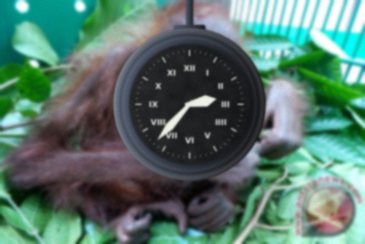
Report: 2 h 37 min
